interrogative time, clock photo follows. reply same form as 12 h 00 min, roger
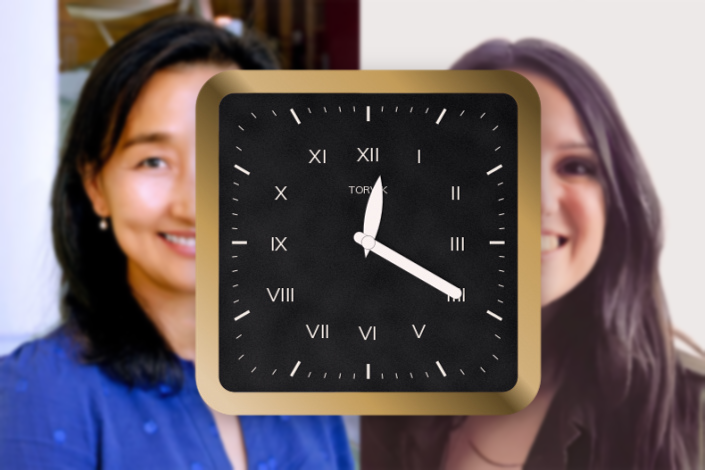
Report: 12 h 20 min
